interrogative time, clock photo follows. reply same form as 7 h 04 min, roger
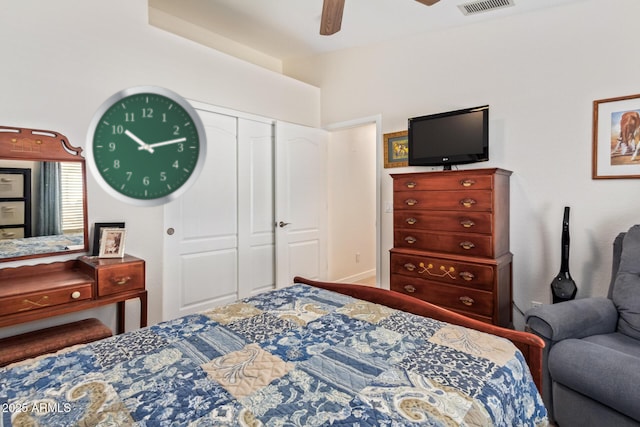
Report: 10 h 13 min
